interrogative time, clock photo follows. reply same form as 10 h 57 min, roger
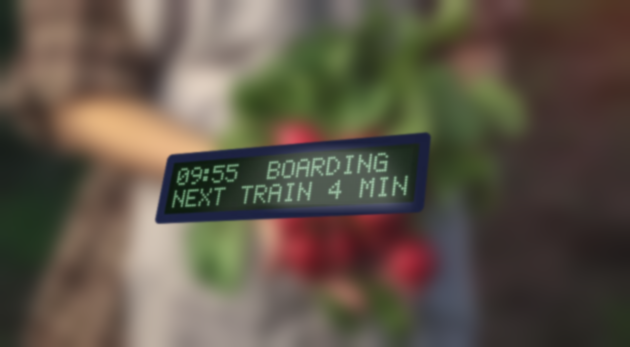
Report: 9 h 55 min
